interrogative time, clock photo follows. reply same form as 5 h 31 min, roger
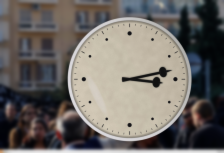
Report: 3 h 13 min
